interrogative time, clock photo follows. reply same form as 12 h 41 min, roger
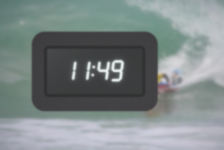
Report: 11 h 49 min
